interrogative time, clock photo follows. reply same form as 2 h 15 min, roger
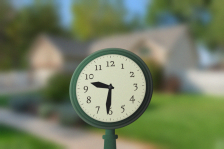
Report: 9 h 31 min
